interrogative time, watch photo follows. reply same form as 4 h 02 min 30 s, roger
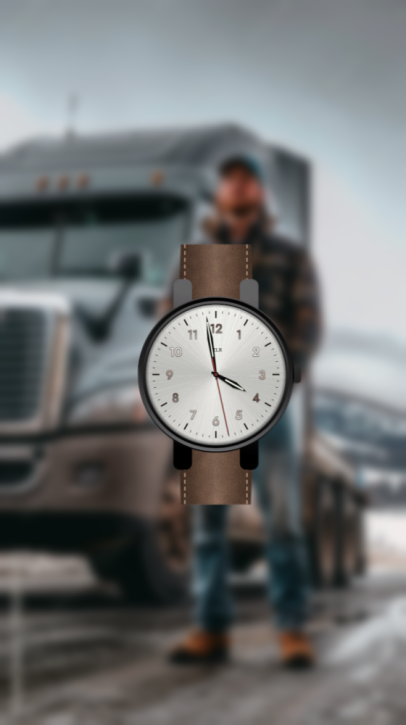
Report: 3 h 58 min 28 s
